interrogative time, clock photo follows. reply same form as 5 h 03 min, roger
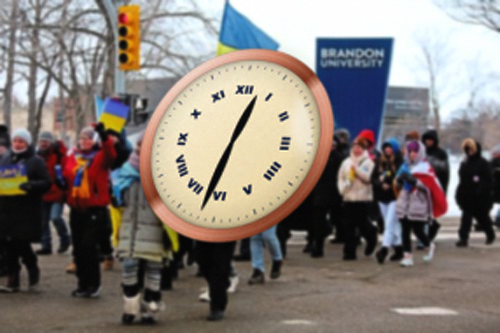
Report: 12 h 32 min
